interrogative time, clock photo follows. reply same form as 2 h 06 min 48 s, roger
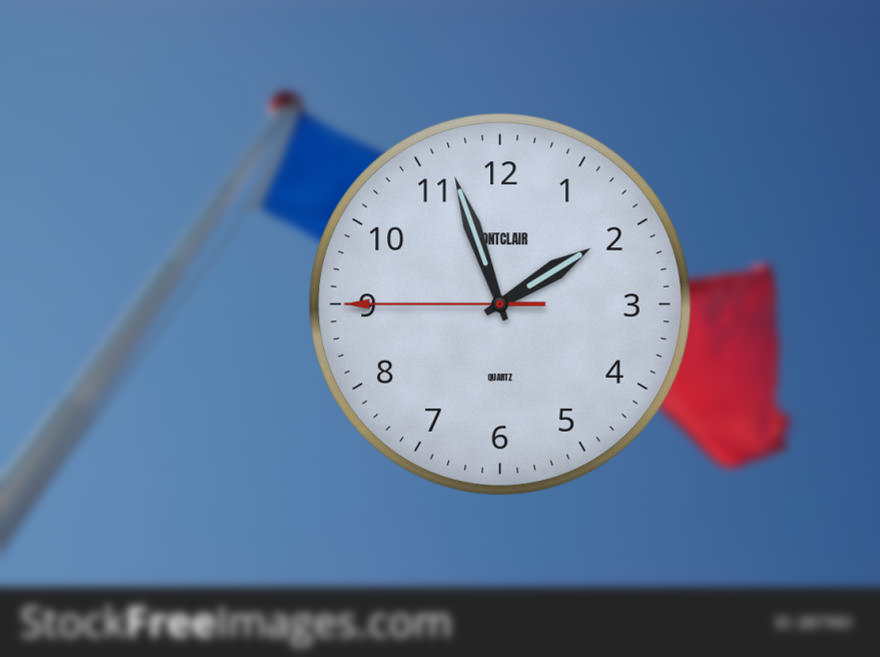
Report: 1 h 56 min 45 s
